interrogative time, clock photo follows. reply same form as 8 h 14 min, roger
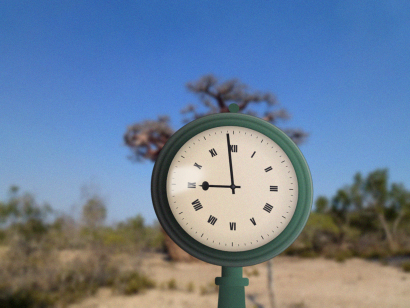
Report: 8 h 59 min
